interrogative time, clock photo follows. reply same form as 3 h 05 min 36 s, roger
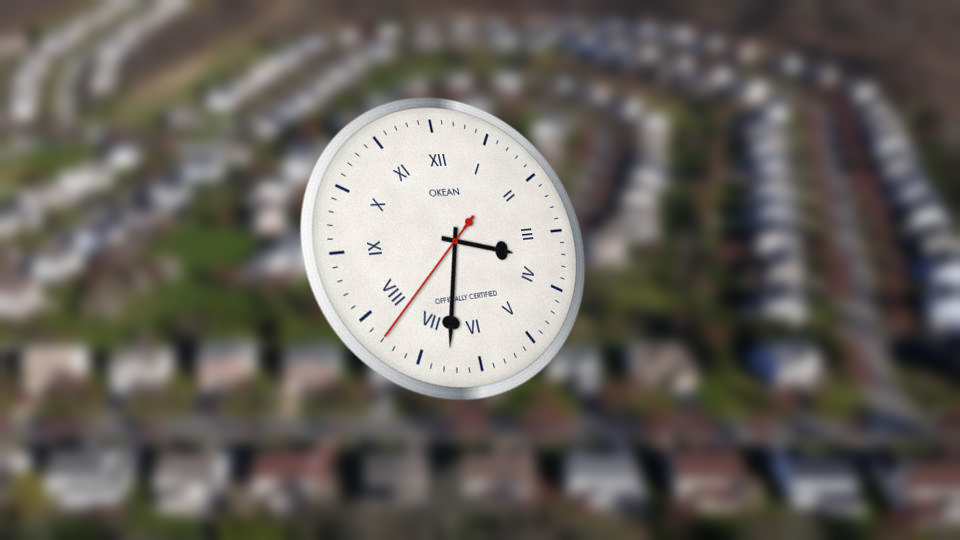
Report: 3 h 32 min 38 s
